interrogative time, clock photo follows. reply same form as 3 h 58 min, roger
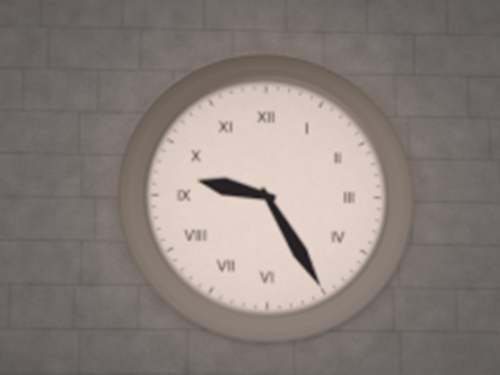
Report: 9 h 25 min
